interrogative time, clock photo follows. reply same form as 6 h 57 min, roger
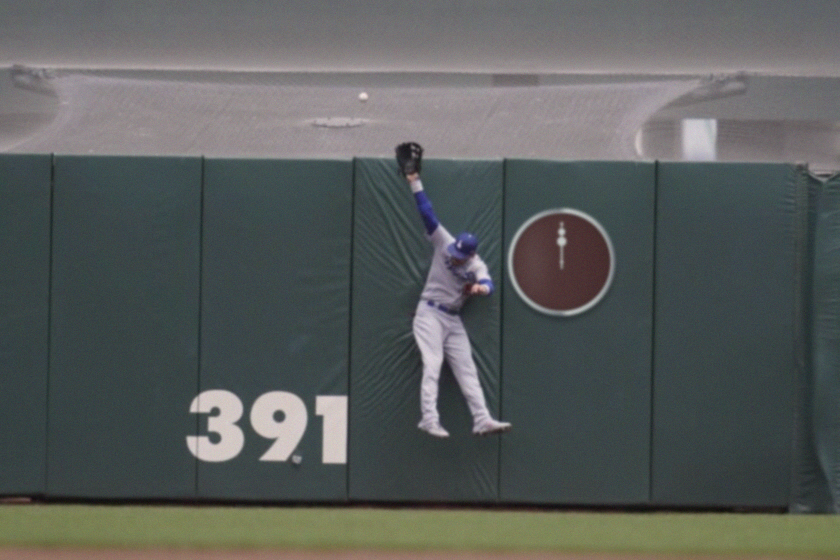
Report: 12 h 00 min
